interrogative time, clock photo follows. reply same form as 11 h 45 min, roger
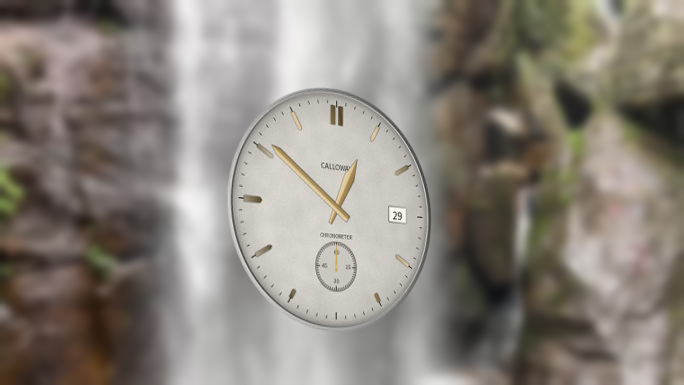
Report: 12 h 51 min
